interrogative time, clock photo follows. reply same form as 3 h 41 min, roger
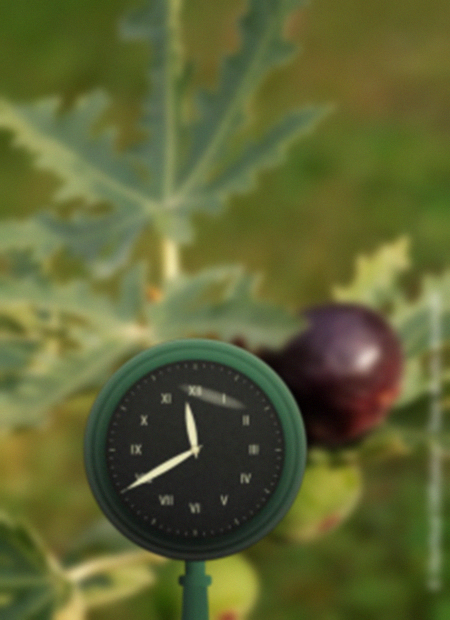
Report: 11 h 40 min
